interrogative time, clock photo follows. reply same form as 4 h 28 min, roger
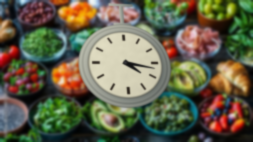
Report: 4 h 17 min
